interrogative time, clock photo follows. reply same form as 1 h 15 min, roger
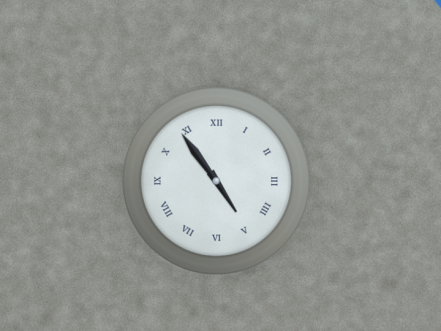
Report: 4 h 54 min
